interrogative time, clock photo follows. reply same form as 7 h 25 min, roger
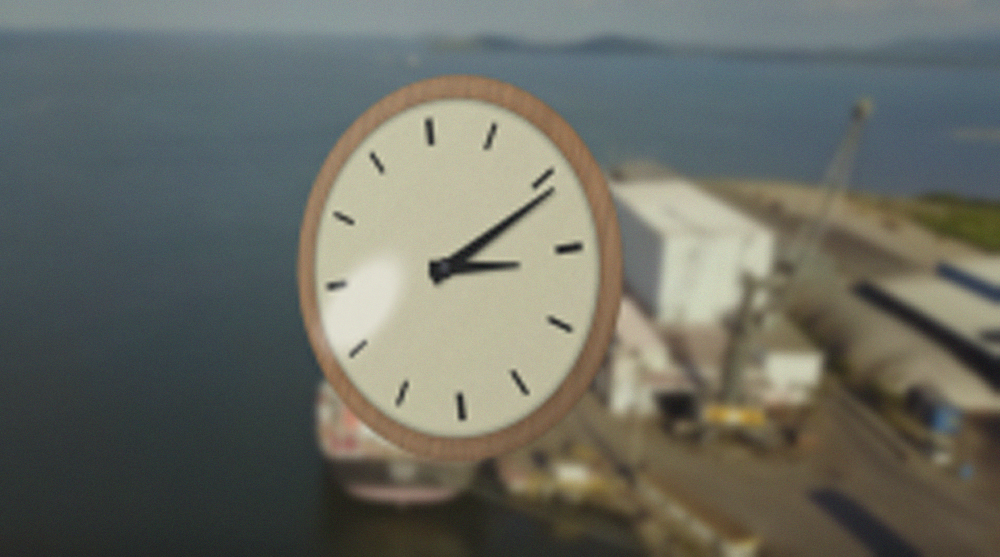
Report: 3 h 11 min
